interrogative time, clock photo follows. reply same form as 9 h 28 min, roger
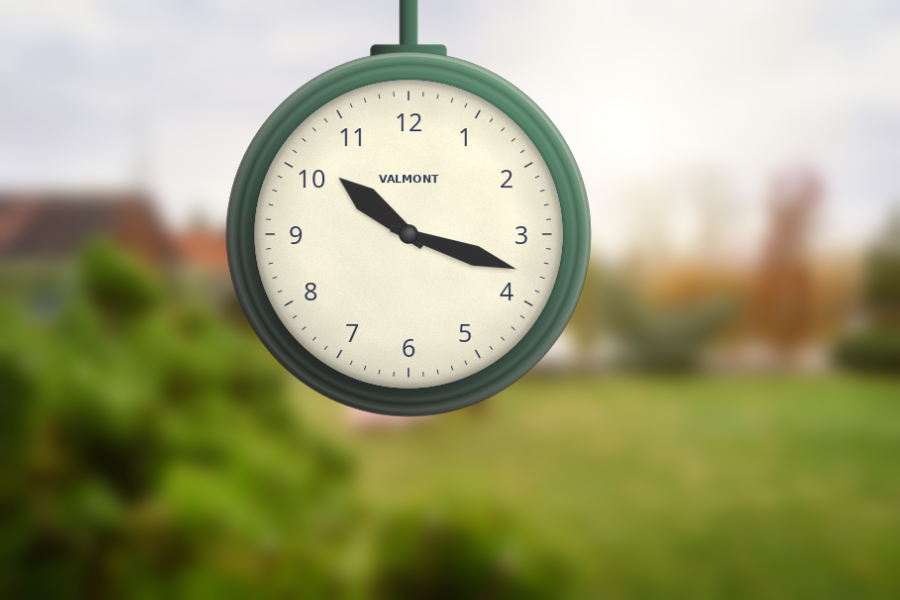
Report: 10 h 18 min
